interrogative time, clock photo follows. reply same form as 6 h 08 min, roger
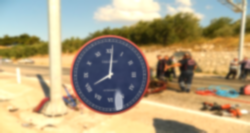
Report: 8 h 01 min
